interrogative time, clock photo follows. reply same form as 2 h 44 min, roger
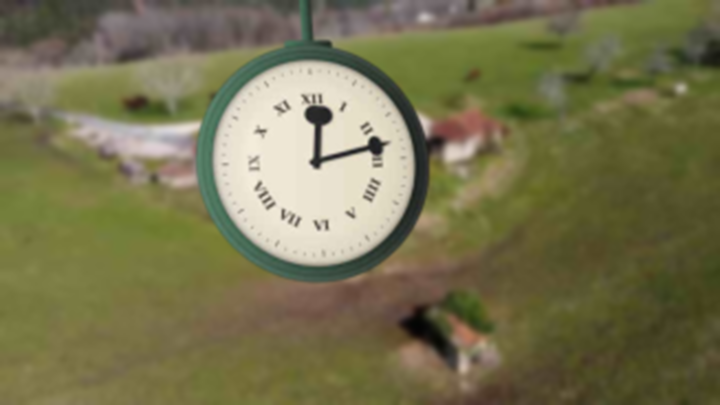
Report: 12 h 13 min
